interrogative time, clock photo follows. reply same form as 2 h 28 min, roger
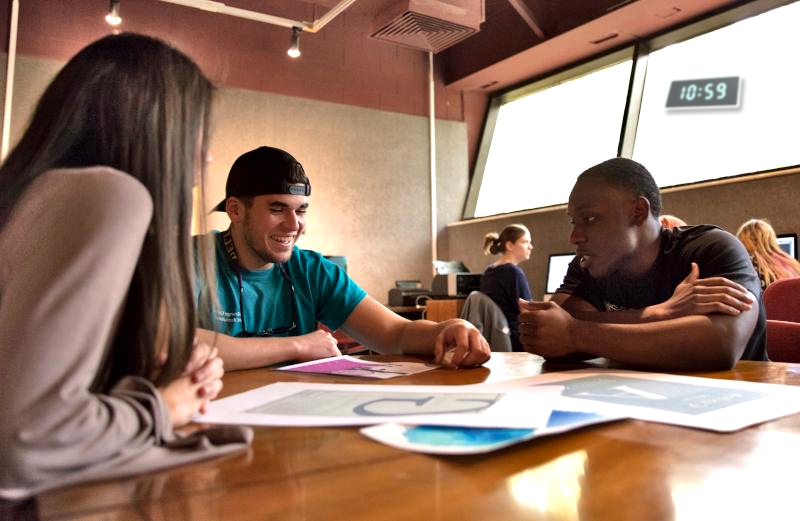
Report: 10 h 59 min
